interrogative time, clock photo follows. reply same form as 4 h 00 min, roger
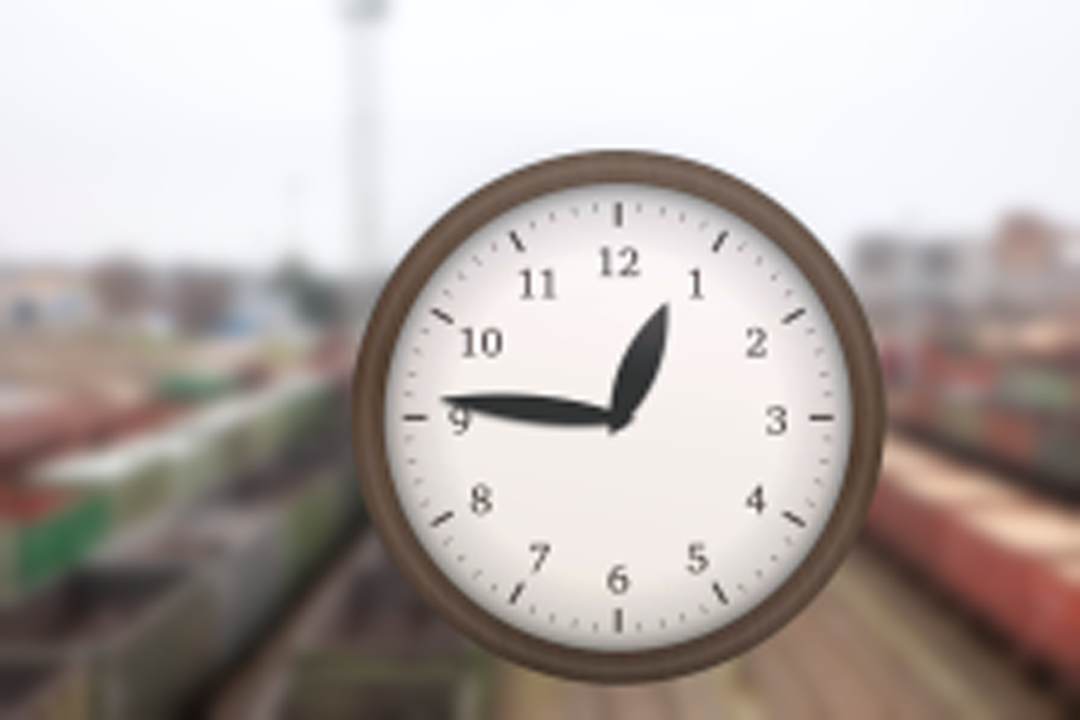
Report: 12 h 46 min
